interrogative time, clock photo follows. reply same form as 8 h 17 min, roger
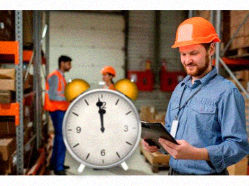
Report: 11 h 59 min
